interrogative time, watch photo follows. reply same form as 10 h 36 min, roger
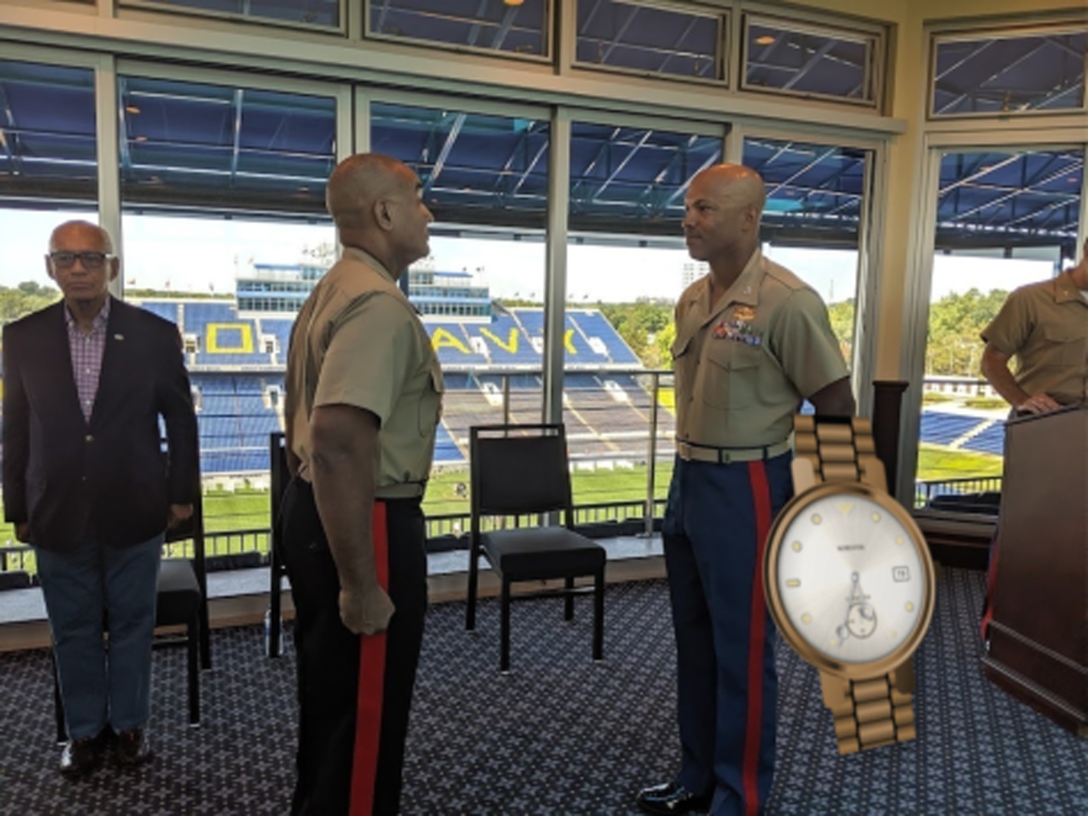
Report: 5 h 34 min
